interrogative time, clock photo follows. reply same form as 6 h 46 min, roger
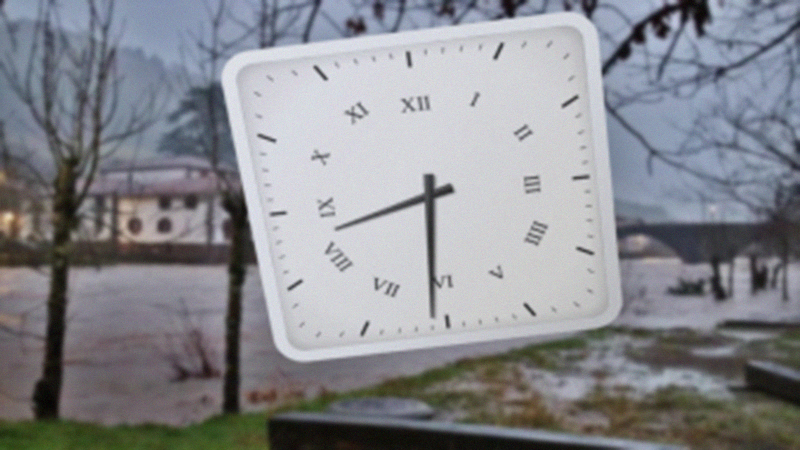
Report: 8 h 31 min
